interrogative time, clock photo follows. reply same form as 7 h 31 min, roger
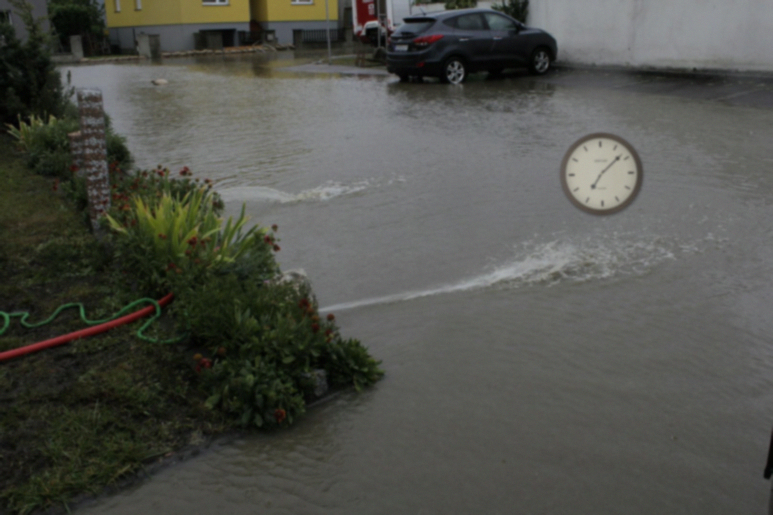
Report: 7 h 08 min
